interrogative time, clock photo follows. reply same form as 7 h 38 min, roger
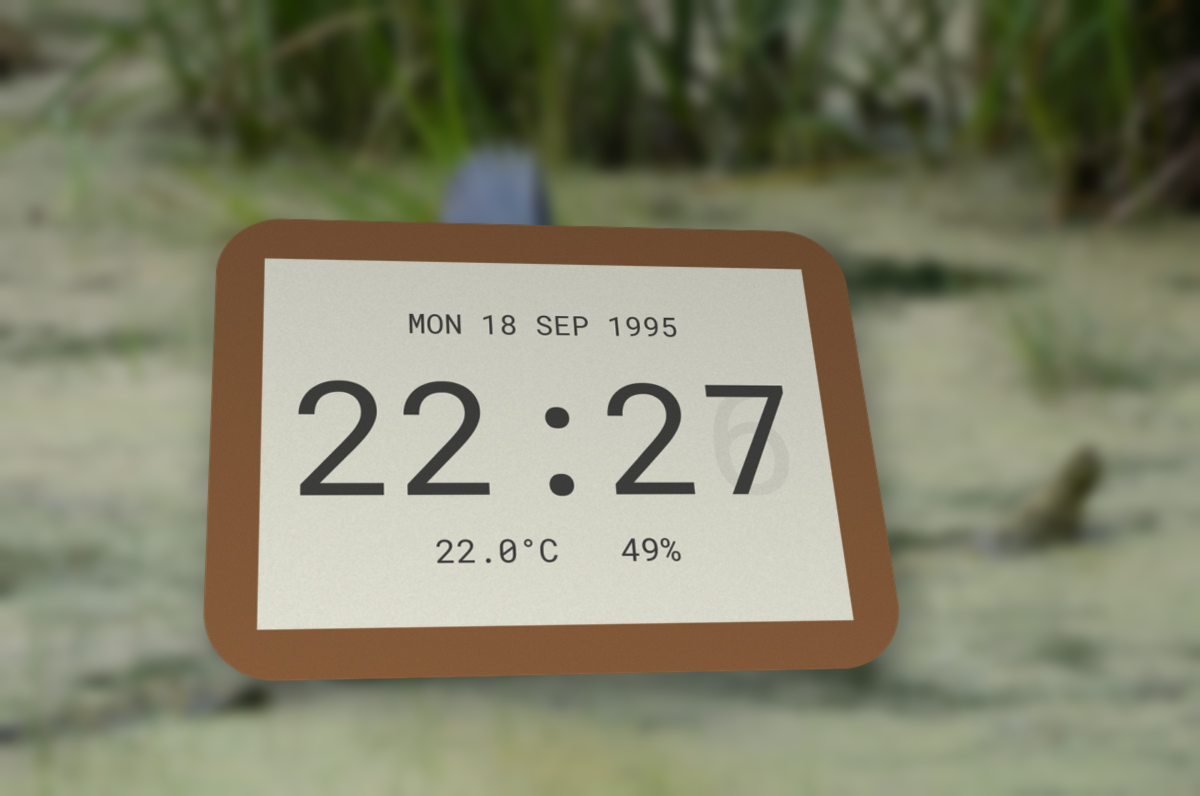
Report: 22 h 27 min
